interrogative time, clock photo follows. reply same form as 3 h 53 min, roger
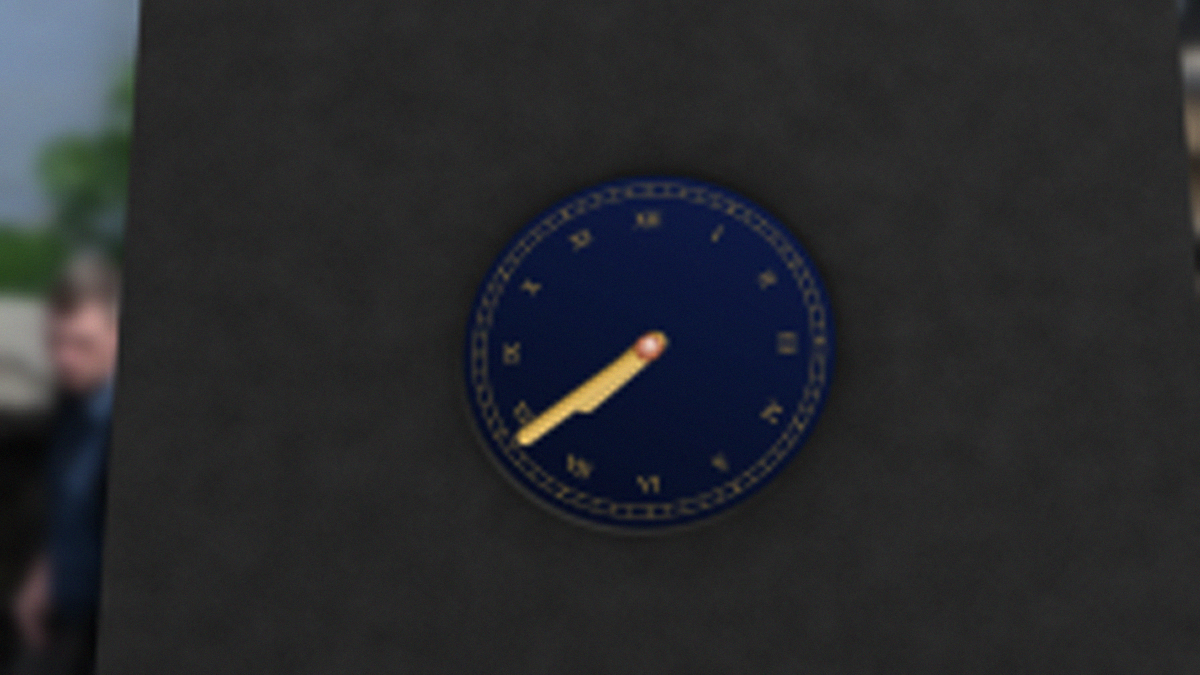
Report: 7 h 39 min
